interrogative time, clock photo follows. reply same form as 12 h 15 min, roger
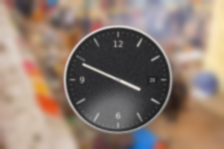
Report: 3 h 49 min
